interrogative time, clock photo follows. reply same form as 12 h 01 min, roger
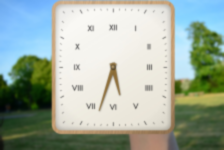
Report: 5 h 33 min
